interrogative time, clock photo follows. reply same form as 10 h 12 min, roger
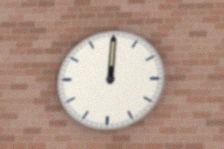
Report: 12 h 00 min
